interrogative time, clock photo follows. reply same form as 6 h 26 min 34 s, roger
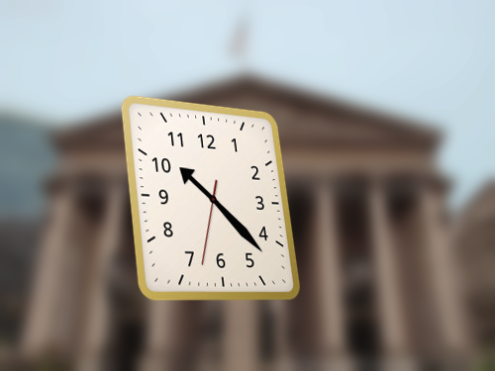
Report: 10 h 22 min 33 s
